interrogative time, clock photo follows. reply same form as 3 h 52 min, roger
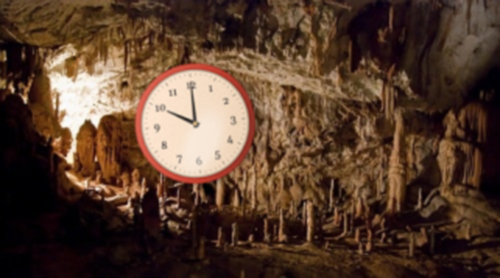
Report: 10 h 00 min
